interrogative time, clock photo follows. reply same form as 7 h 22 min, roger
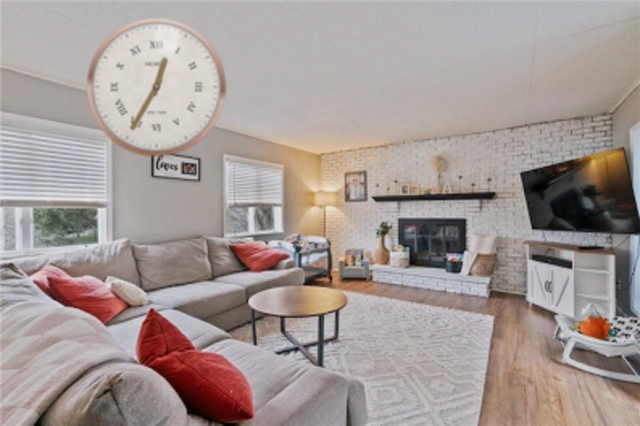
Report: 12 h 35 min
